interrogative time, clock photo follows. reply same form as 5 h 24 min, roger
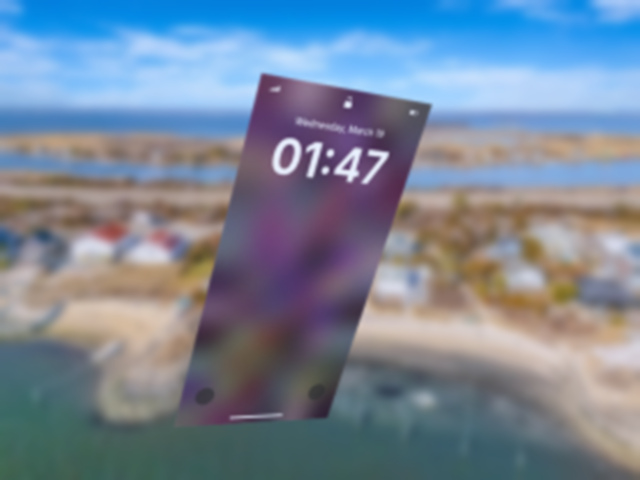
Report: 1 h 47 min
